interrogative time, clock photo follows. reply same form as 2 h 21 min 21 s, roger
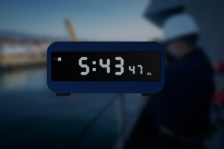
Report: 5 h 43 min 47 s
